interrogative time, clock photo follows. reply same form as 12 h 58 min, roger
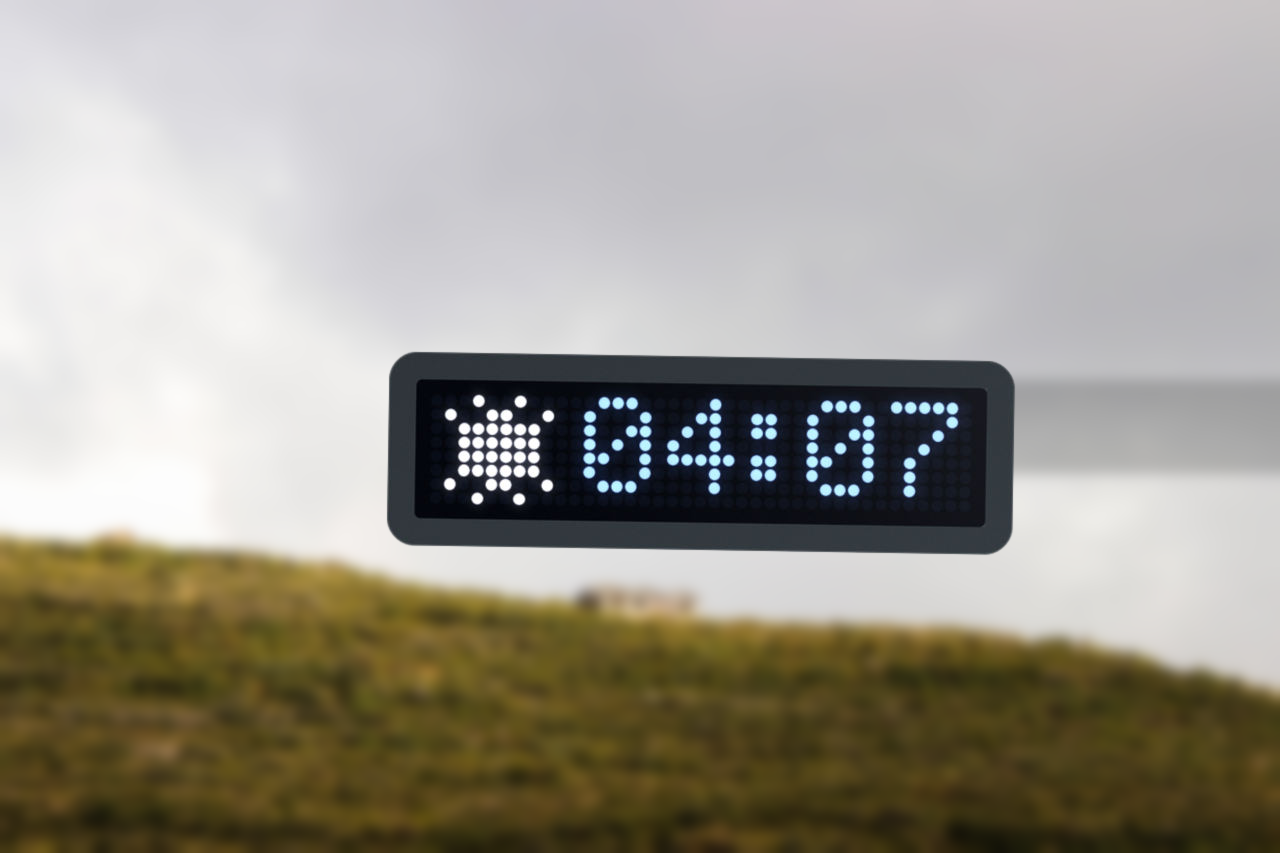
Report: 4 h 07 min
